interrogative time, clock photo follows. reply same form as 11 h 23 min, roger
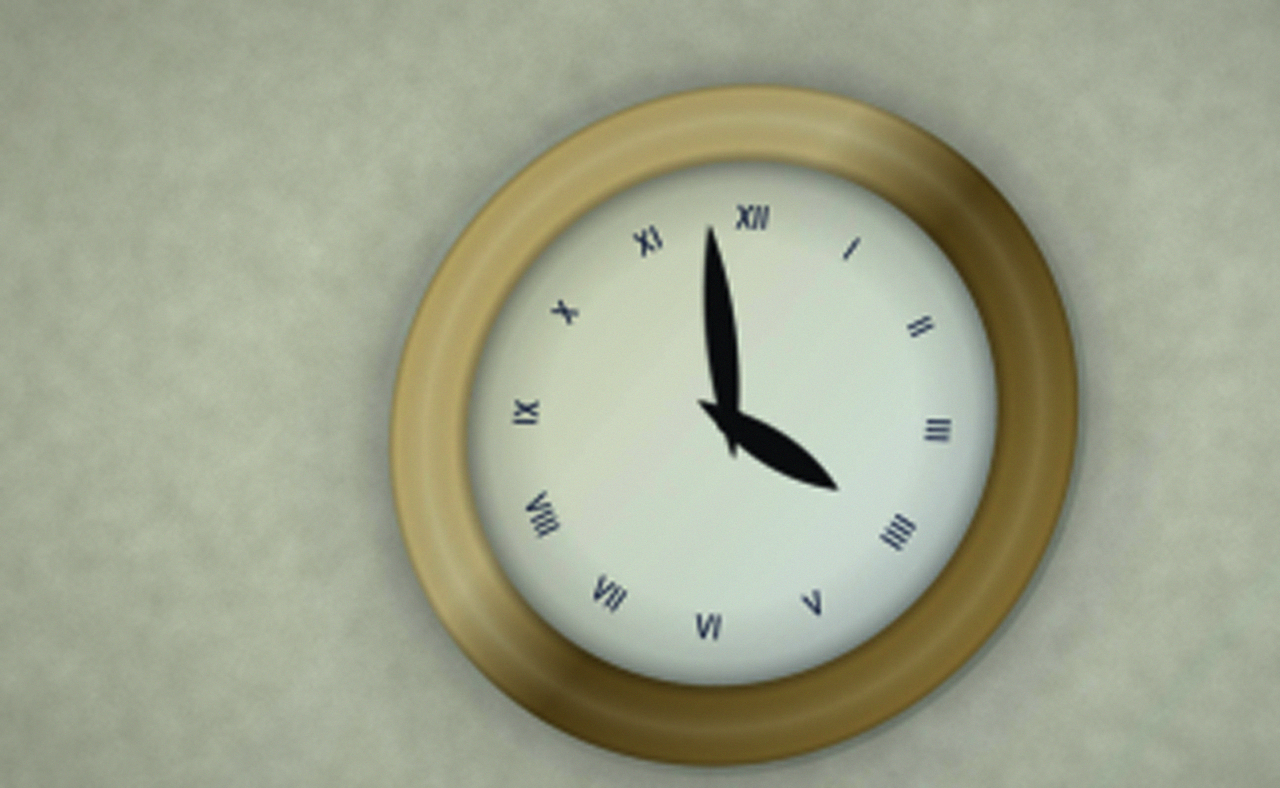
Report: 3 h 58 min
